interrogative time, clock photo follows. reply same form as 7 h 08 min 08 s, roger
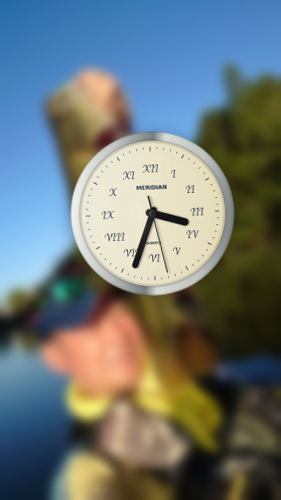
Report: 3 h 33 min 28 s
